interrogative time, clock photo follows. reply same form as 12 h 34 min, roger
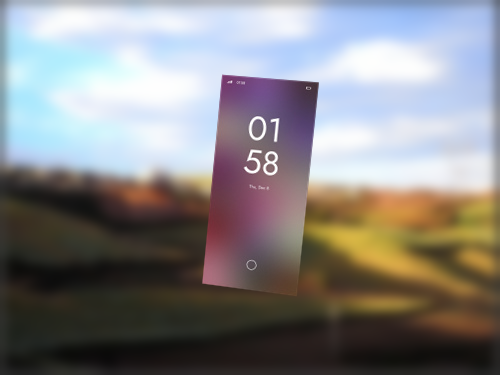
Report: 1 h 58 min
